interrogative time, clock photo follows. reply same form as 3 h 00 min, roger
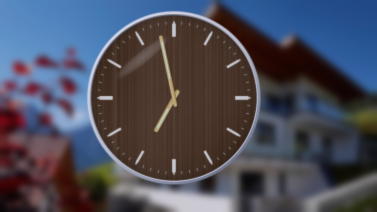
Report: 6 h 58 min
